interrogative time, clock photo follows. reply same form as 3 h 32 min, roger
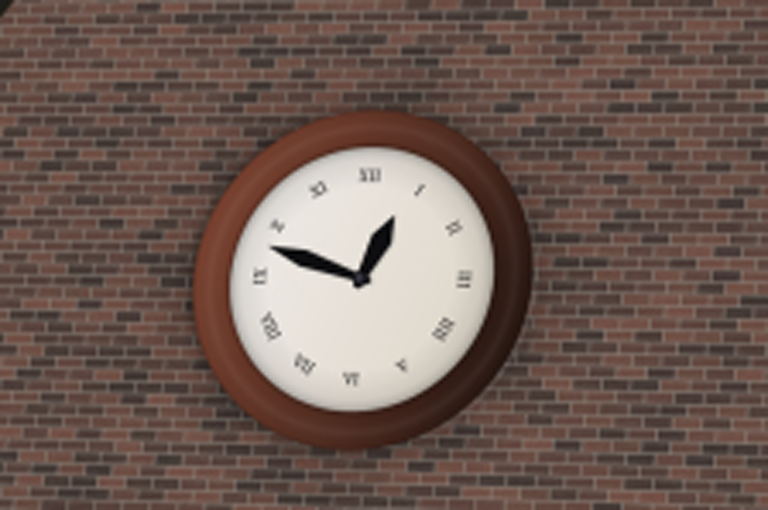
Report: 12 h 48 min
